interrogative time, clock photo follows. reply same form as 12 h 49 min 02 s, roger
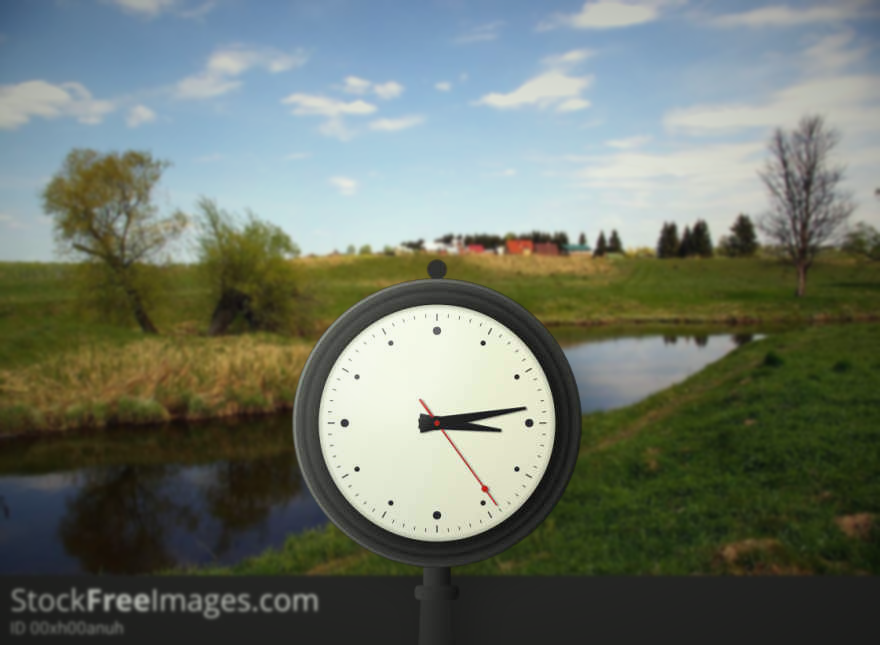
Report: 3 h 13 min 24 s
